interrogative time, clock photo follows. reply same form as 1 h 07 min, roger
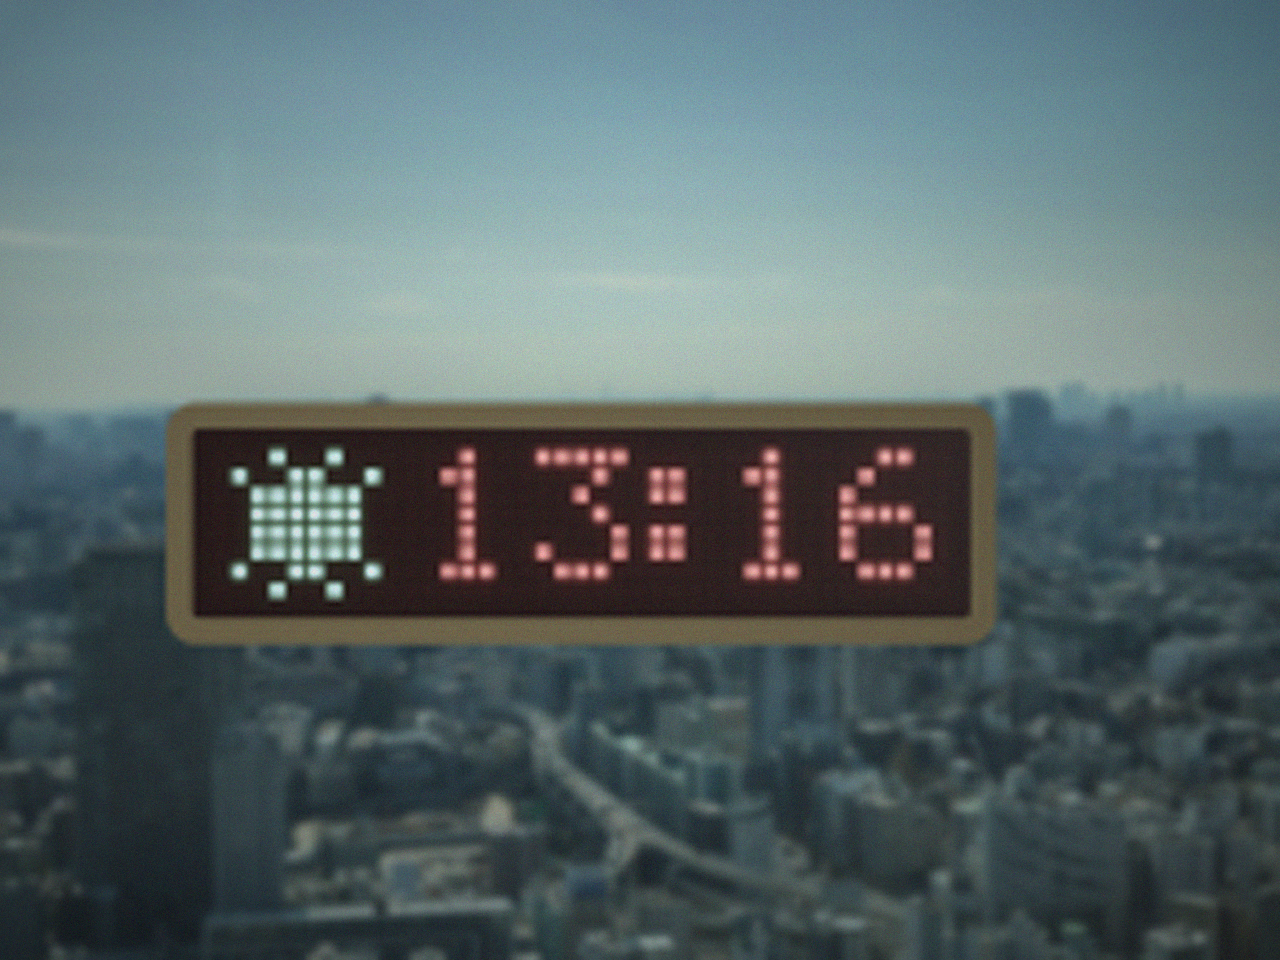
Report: 13 h 16 min
